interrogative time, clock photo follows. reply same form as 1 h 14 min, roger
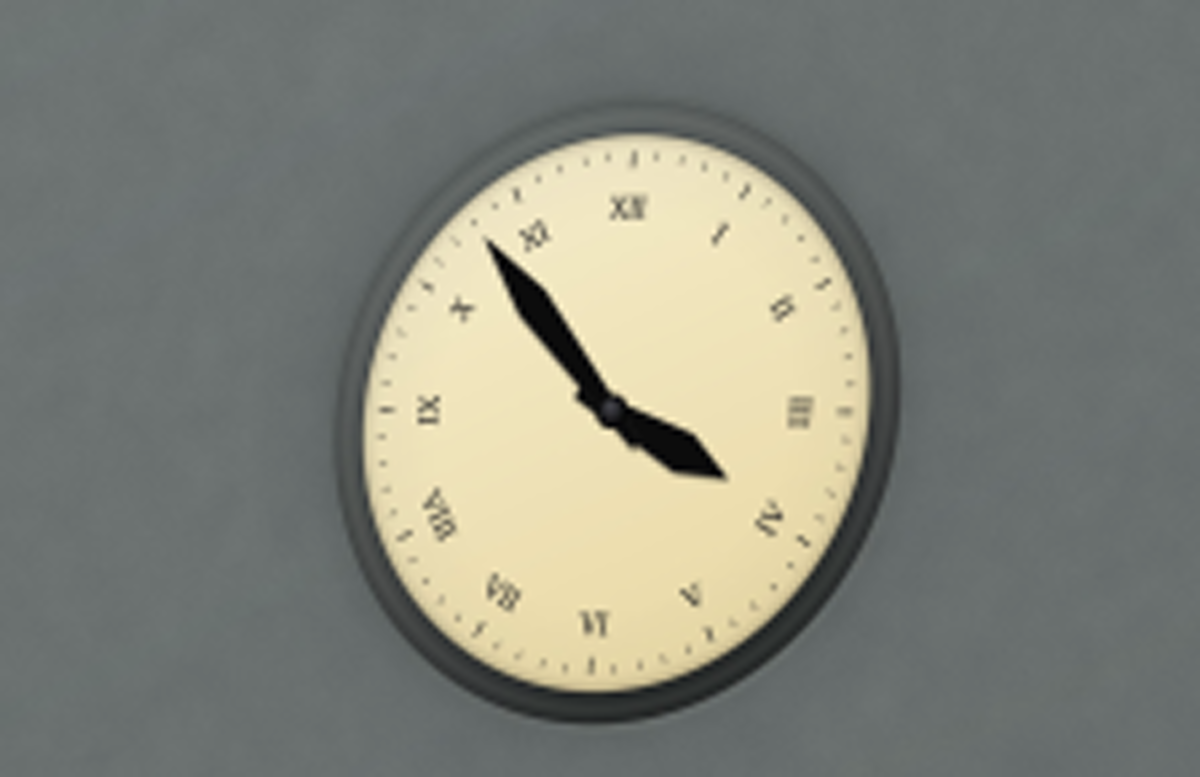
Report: 3 h 53 min
